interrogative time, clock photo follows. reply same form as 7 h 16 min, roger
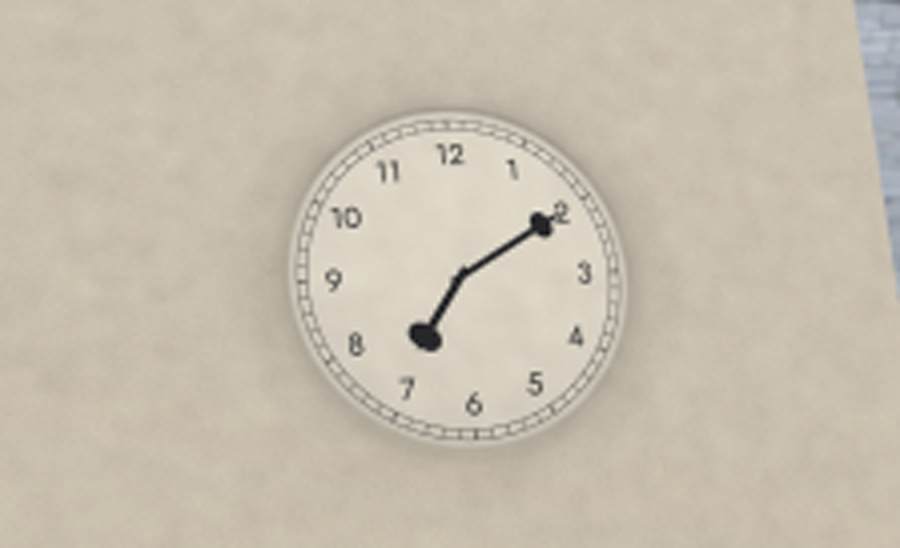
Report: 7 h 10 min
